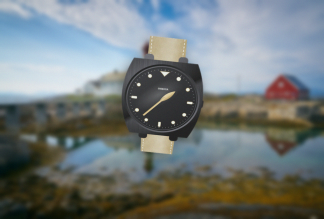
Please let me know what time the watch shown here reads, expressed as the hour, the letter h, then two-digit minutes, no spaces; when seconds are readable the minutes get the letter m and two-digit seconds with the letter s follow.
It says 1h37
